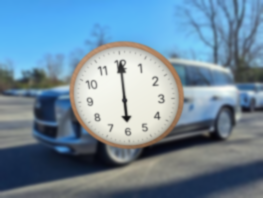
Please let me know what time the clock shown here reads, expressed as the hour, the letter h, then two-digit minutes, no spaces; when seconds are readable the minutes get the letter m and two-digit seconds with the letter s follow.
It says 6h00
